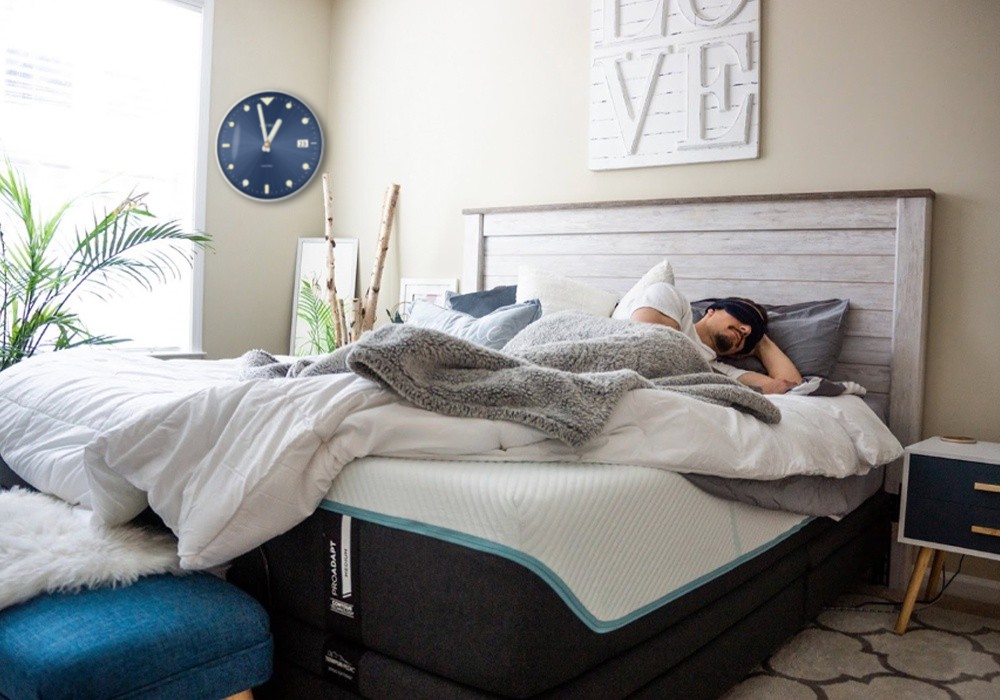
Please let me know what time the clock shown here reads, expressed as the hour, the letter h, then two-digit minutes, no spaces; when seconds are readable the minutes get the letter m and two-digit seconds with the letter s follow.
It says 12h58
